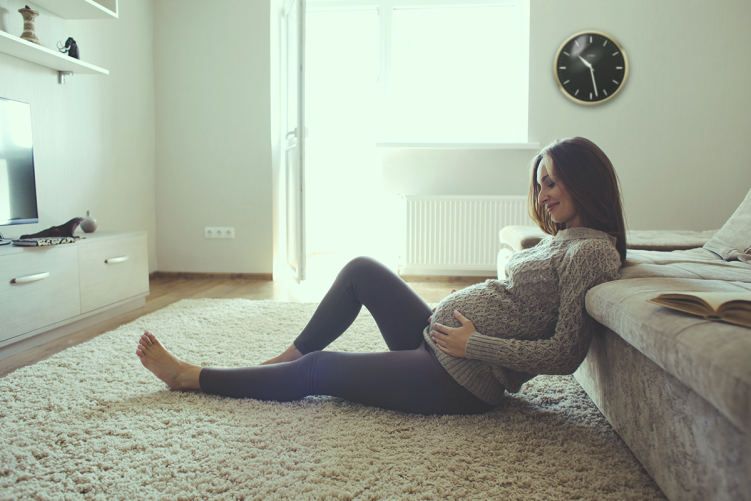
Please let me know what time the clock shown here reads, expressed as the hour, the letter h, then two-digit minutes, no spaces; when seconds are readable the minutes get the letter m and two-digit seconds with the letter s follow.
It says 10h28
